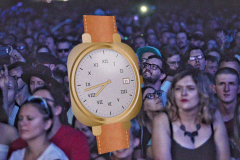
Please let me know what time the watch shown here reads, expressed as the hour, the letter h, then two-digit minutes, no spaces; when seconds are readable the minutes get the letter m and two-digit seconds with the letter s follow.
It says 7h43
